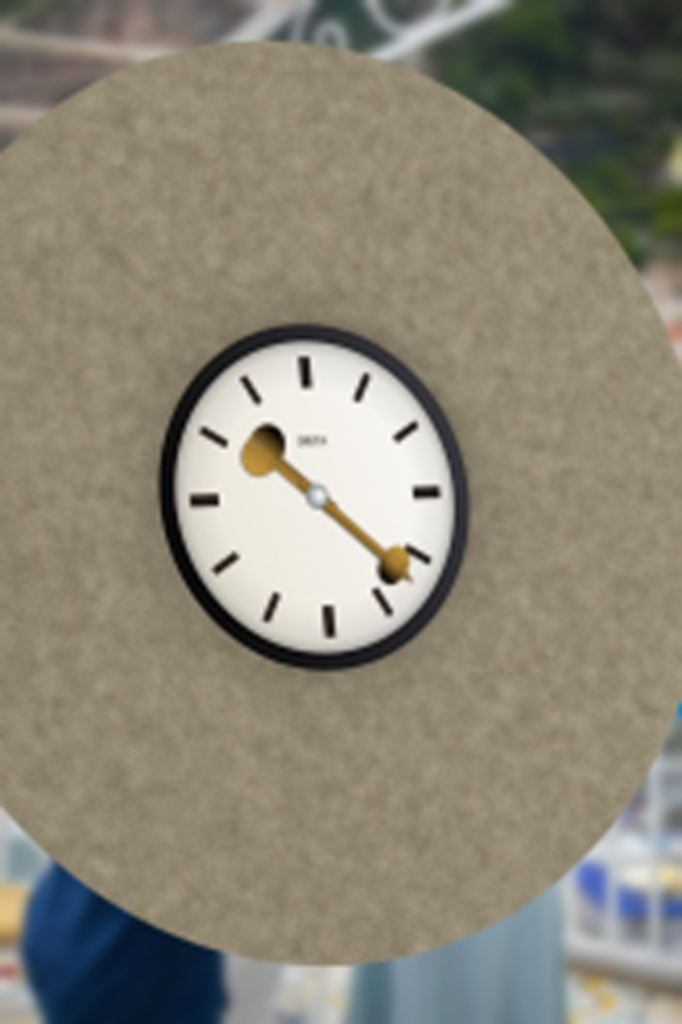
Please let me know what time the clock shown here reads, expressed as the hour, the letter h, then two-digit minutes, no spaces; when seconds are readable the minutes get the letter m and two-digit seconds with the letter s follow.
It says 10h22
